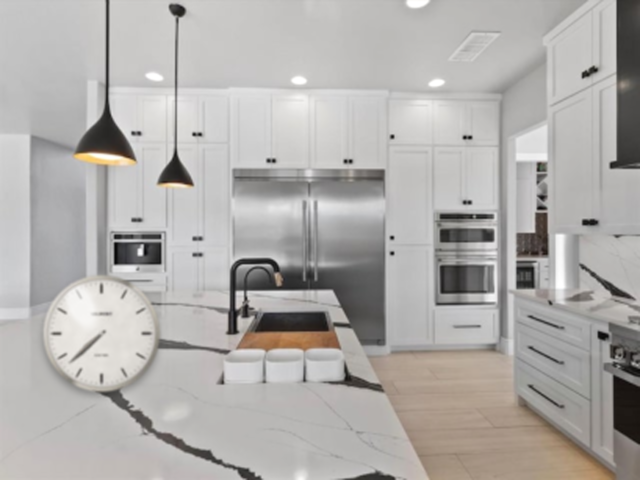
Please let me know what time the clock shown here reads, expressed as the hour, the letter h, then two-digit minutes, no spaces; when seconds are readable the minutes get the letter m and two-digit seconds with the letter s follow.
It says 7h38
